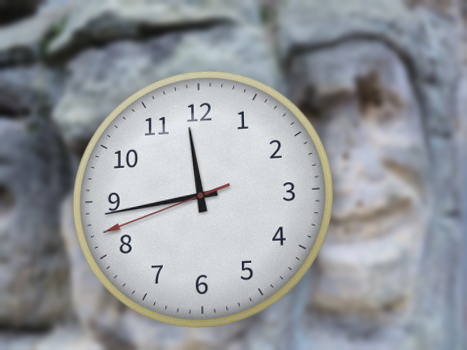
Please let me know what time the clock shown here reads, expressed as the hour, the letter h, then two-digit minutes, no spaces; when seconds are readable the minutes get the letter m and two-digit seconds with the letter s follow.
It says 11h43m42s
